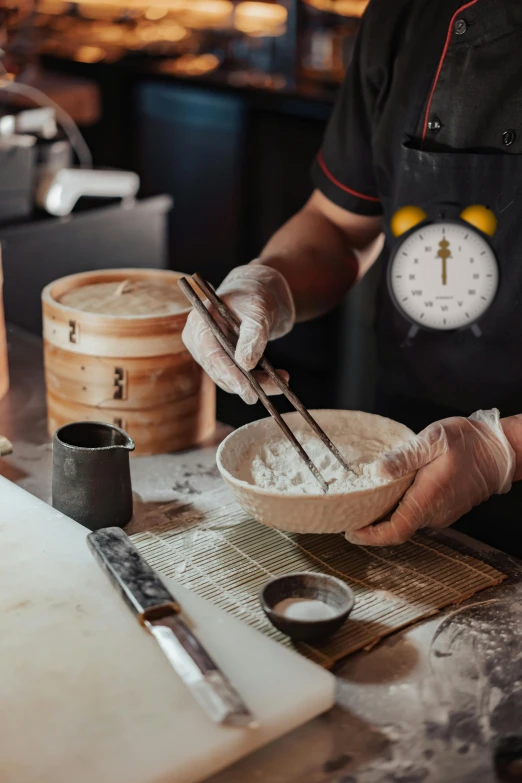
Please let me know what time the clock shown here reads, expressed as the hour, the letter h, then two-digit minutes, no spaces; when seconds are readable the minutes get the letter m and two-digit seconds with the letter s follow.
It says 12h00
